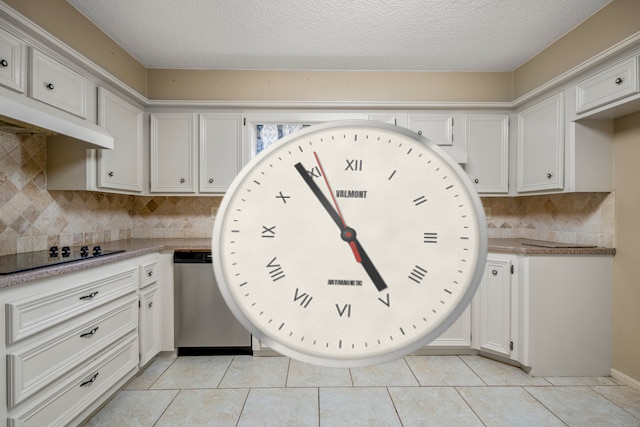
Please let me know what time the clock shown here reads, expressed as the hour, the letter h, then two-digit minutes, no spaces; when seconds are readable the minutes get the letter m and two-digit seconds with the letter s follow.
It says 4h53m56s
